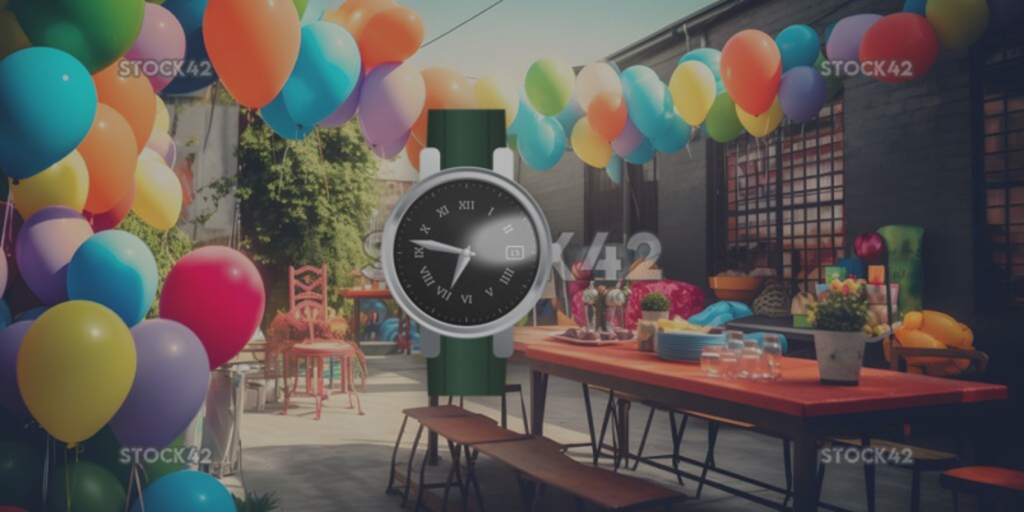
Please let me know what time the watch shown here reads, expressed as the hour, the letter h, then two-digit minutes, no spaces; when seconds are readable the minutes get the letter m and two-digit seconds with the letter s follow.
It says 6h47
